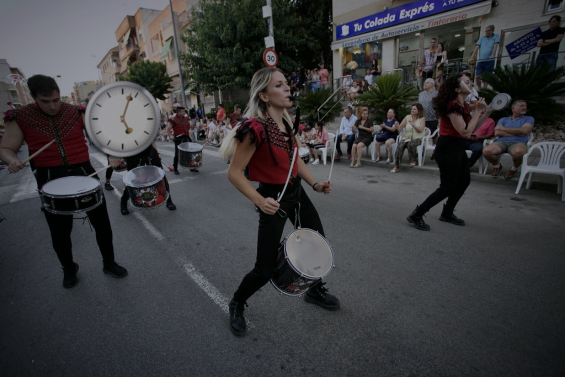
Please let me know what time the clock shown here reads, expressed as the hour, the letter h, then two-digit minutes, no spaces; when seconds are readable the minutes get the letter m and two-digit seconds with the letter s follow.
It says 5h03
